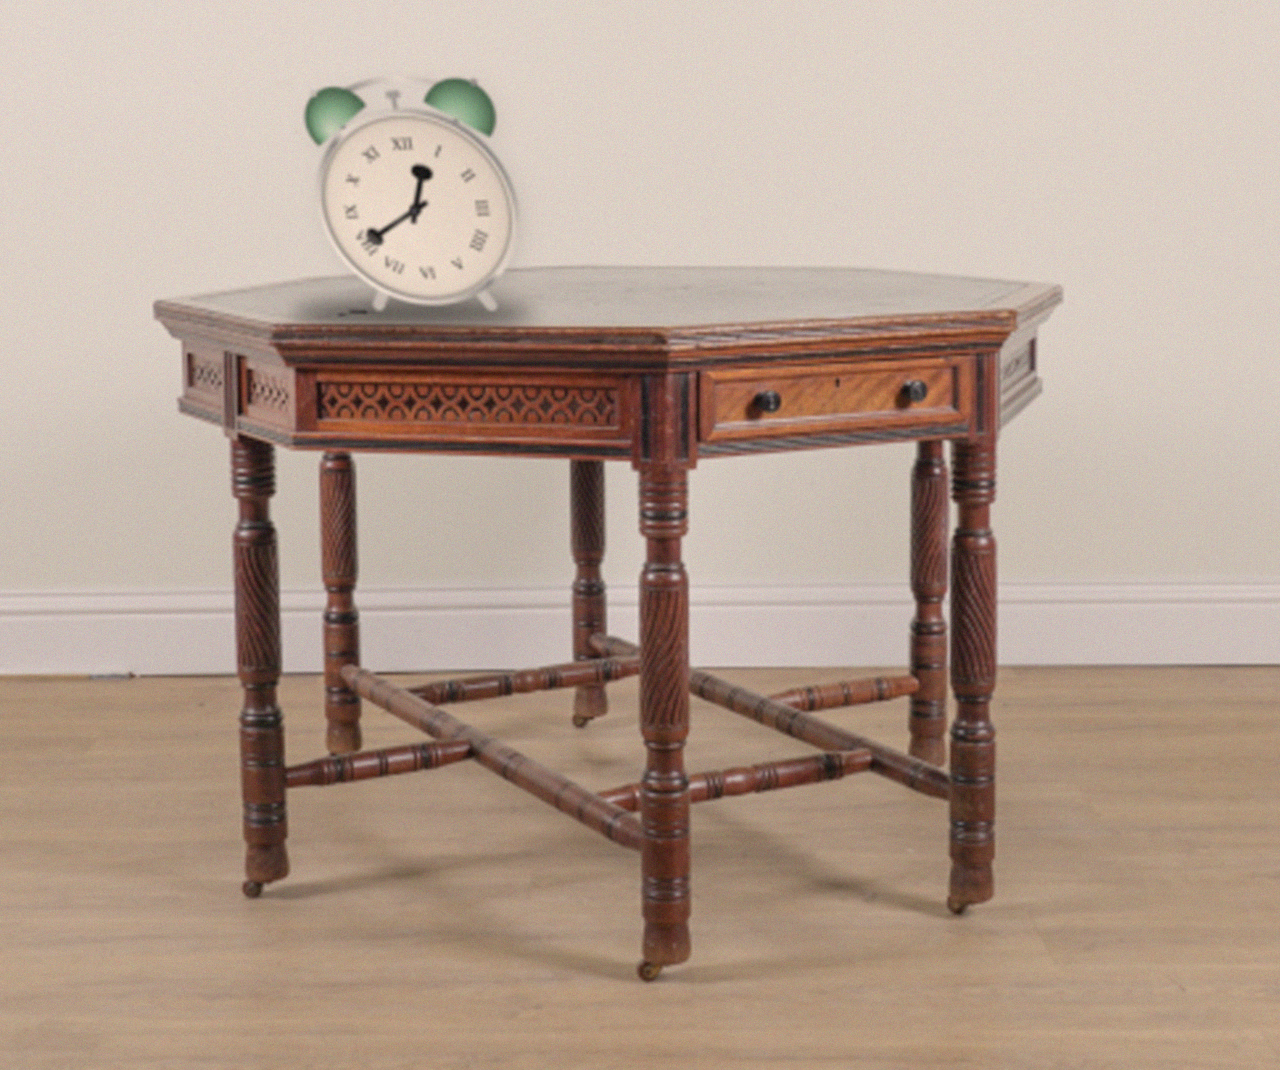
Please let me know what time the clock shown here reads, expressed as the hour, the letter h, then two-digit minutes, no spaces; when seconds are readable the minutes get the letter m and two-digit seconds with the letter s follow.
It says 12h40
